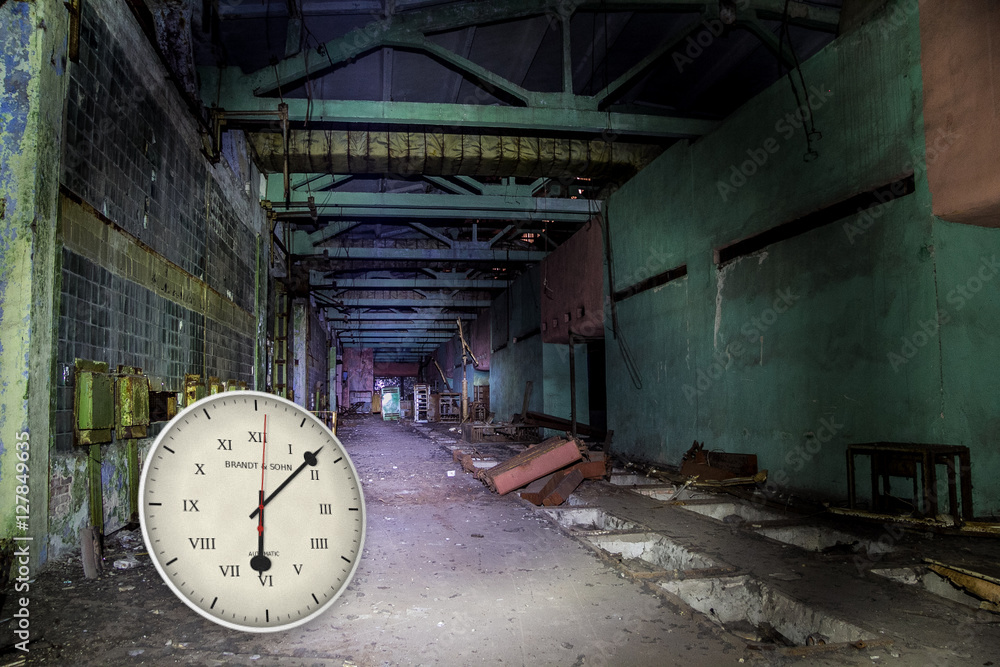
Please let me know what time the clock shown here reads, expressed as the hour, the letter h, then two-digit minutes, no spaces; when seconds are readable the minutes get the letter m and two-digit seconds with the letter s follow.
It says 6h08m01s
